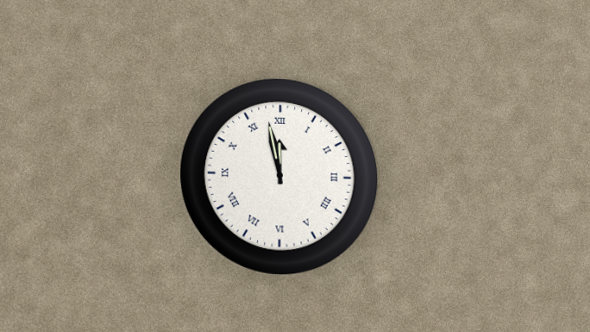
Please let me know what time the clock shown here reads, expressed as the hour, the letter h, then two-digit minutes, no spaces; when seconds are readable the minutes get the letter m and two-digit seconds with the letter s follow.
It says 11h58
